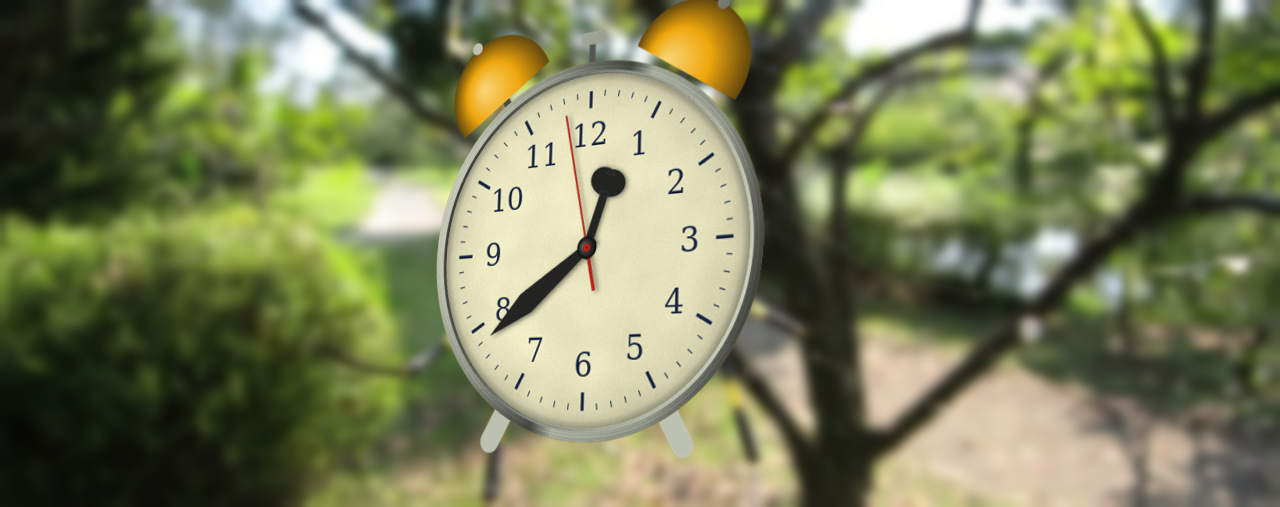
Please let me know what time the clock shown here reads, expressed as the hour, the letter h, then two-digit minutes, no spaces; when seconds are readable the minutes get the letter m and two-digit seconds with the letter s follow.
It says 12h38m58s
